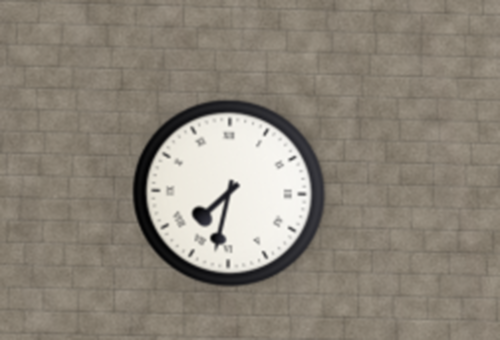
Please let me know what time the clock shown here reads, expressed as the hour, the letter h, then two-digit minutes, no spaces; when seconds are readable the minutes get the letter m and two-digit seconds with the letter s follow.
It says 7h32
